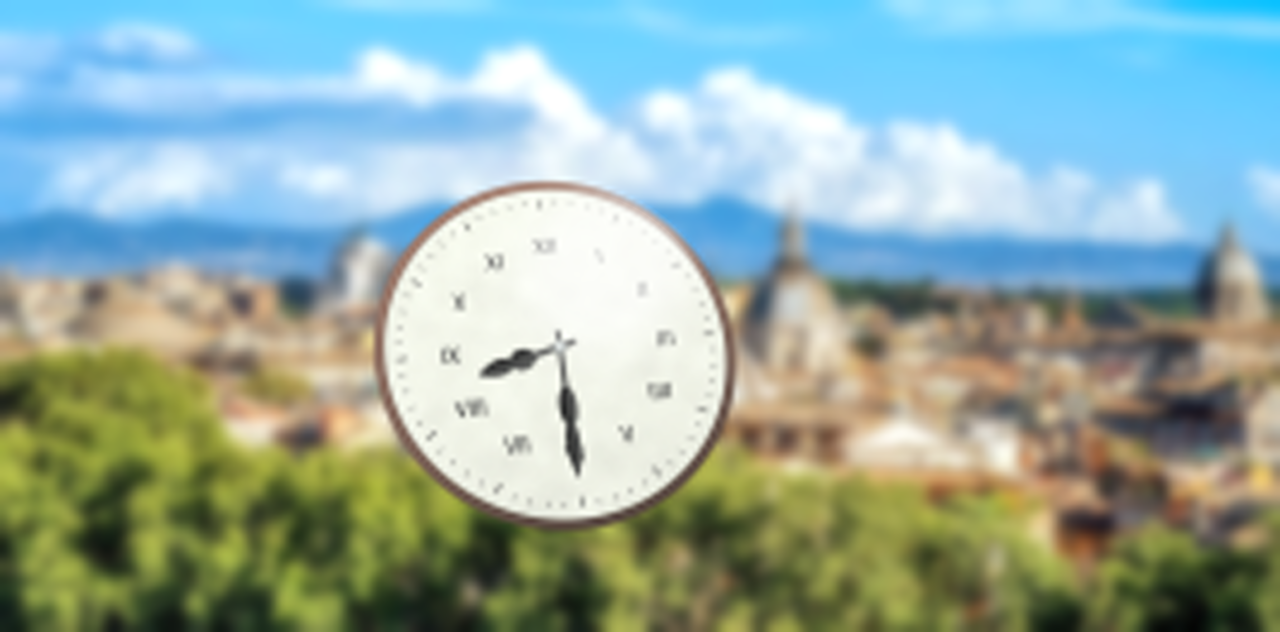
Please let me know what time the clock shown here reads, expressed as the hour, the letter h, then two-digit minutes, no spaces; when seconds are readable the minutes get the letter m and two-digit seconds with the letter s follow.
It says 8h30
